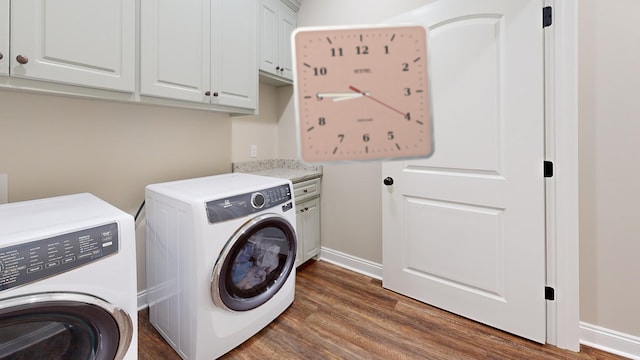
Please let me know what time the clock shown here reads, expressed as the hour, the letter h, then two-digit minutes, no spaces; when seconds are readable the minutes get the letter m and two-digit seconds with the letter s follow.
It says 8h45m20s
